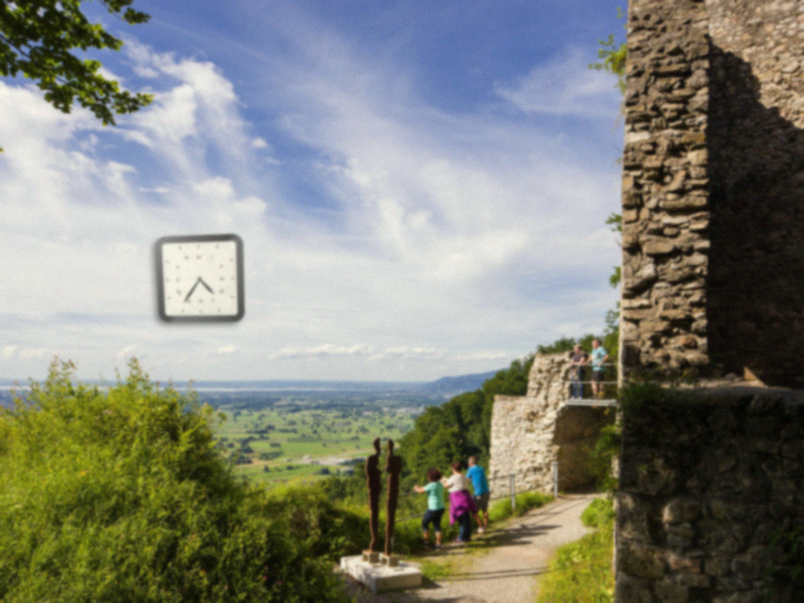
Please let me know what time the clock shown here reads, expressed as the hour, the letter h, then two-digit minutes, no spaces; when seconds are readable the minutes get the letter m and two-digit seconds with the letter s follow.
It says 4h36
